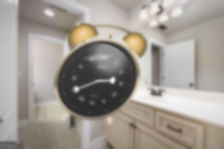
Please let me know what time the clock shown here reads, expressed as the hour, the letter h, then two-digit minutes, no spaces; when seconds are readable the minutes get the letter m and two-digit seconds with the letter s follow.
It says 2h40
